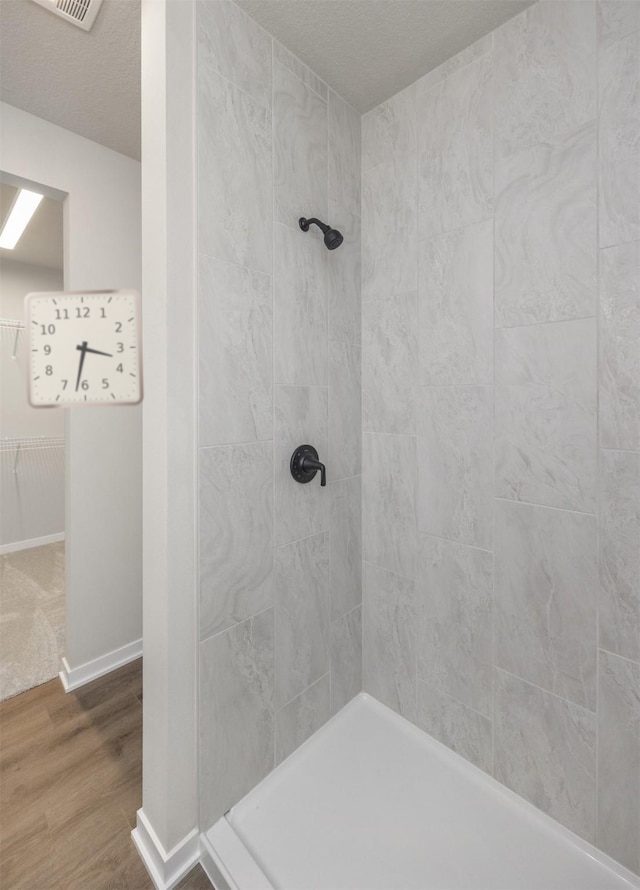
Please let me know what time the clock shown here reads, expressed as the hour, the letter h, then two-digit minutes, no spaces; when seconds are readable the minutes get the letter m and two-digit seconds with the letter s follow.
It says 3h32
